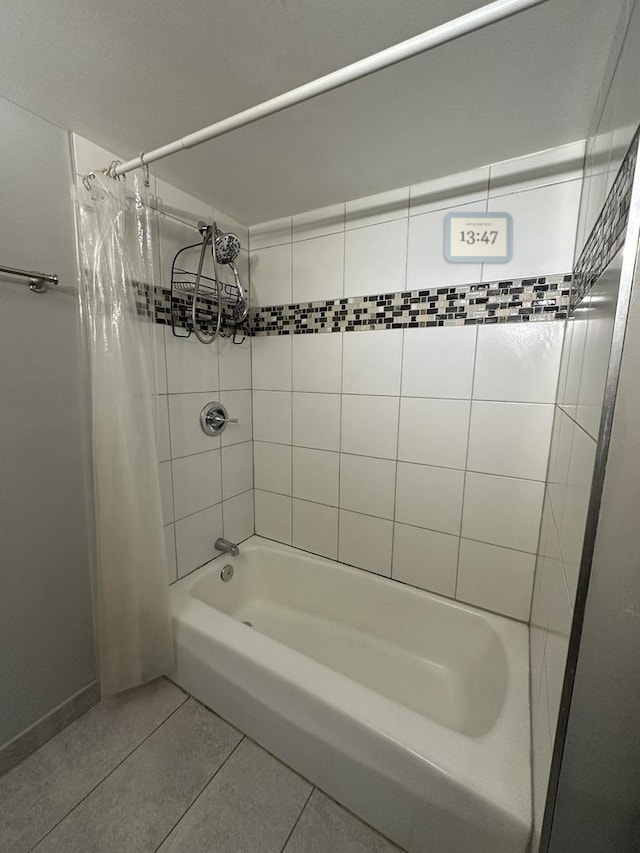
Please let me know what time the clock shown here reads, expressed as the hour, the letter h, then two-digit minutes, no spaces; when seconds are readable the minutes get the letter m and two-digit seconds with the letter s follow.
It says 13h47
